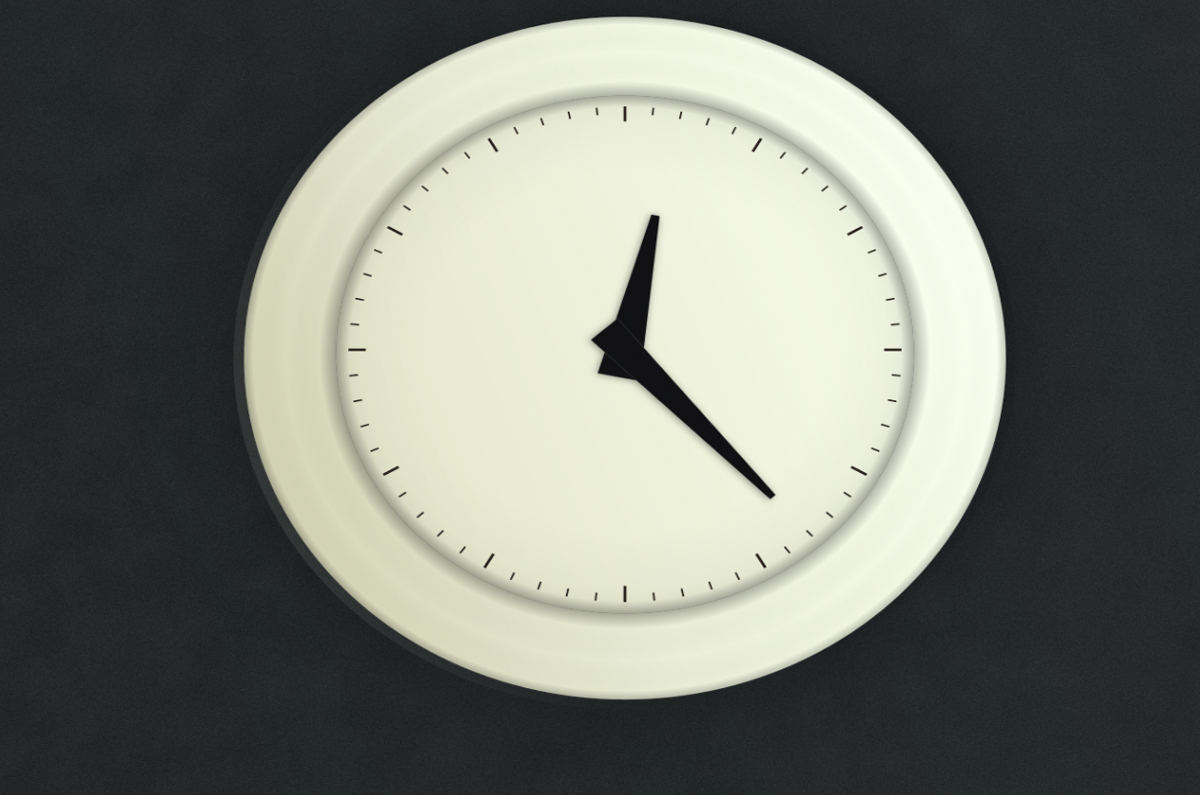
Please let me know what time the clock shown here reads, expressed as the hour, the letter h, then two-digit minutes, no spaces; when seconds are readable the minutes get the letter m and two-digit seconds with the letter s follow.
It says 12h23
